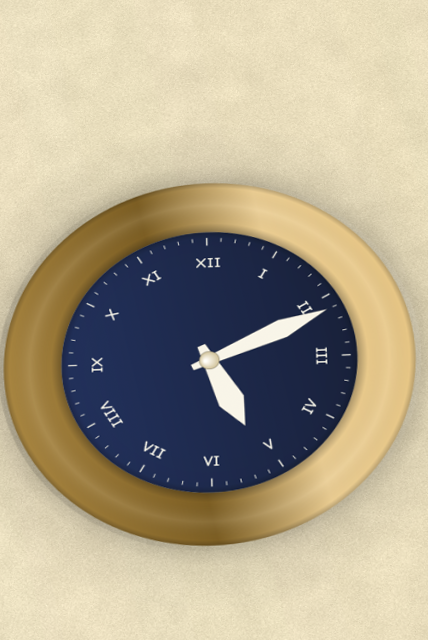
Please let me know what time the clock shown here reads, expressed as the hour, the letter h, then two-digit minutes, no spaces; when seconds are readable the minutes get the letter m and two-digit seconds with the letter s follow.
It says 5h11
